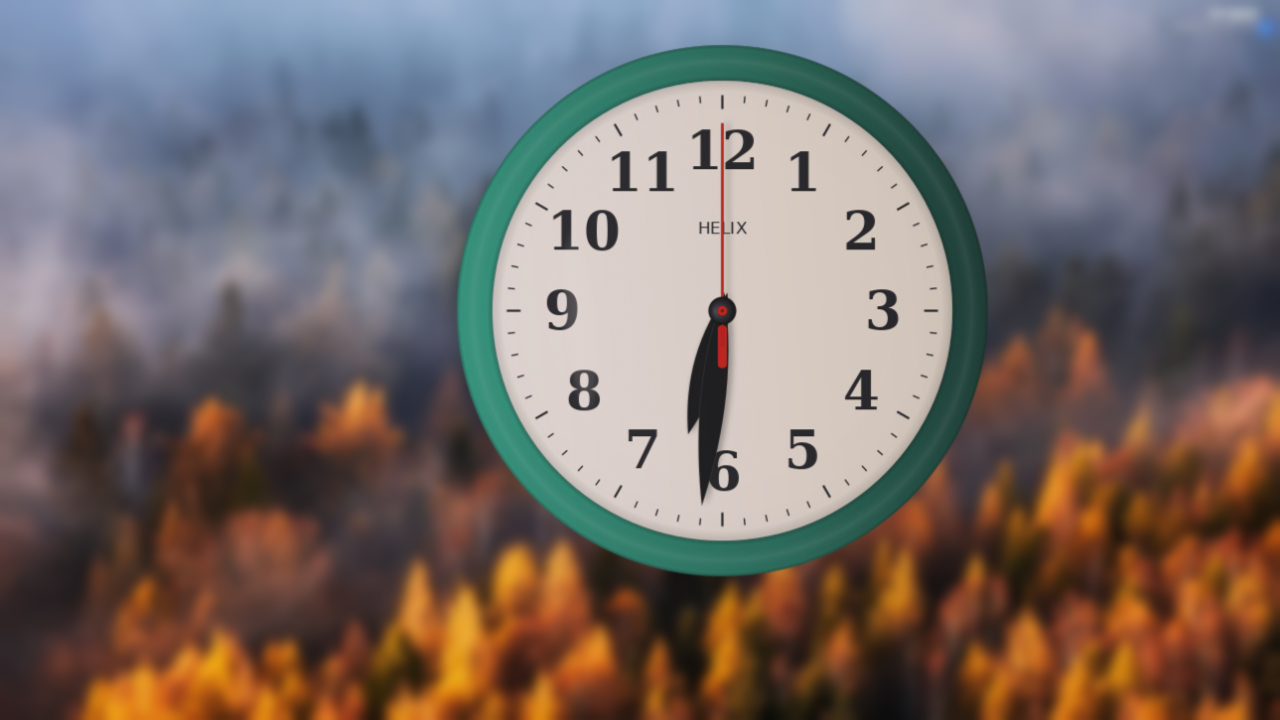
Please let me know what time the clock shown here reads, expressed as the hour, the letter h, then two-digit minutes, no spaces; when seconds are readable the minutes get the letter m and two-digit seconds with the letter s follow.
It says 6h31m00s
